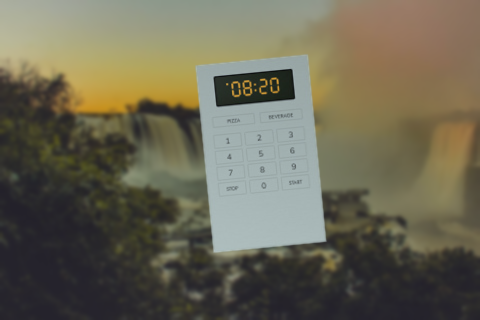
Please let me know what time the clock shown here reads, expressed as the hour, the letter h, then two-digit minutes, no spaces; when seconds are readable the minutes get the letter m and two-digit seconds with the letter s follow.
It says 8h20
